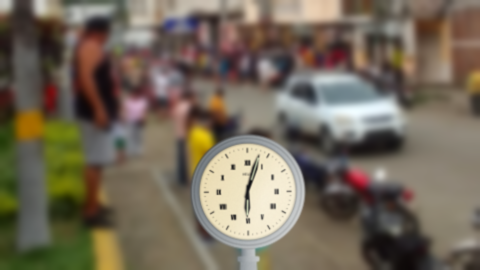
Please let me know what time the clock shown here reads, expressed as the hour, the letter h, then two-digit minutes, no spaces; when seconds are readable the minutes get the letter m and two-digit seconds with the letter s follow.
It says 6h03
